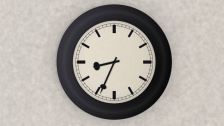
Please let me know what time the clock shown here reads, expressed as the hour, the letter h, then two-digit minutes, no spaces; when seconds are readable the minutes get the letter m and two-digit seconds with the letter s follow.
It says 8h34
